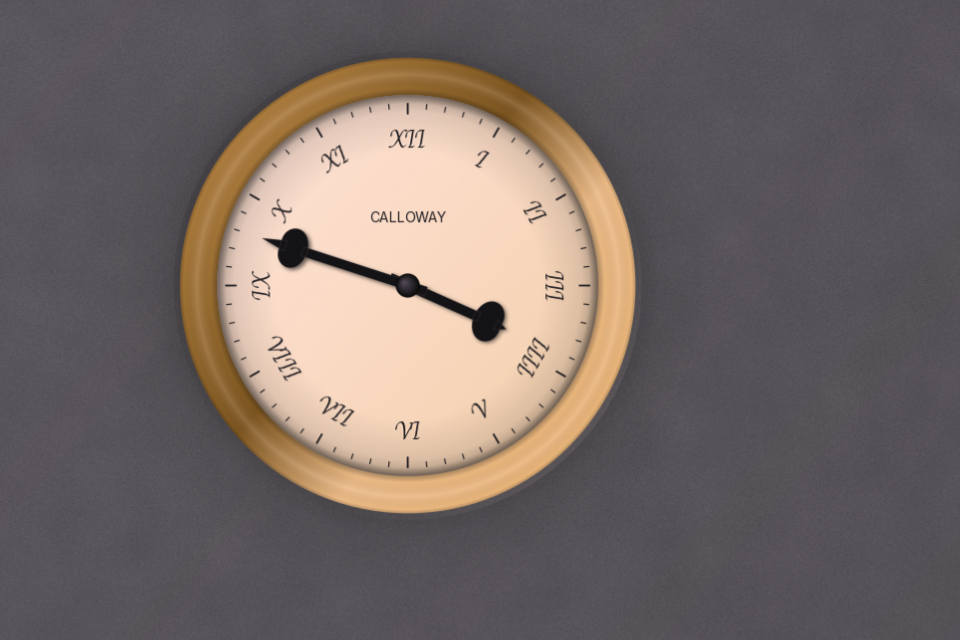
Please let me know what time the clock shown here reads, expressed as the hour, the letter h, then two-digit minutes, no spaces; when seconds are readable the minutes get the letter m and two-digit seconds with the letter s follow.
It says 3h48
